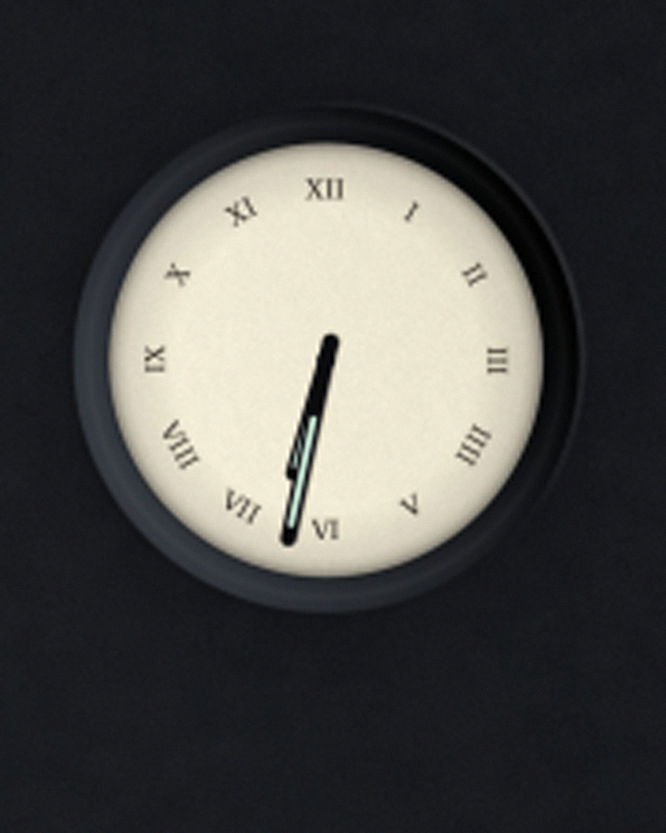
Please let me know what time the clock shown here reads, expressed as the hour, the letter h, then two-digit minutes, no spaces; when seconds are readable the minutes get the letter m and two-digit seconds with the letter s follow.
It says 6h32
